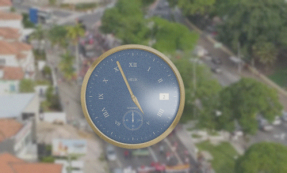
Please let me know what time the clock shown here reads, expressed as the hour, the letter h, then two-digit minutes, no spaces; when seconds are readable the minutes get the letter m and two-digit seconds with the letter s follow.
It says 4h56
